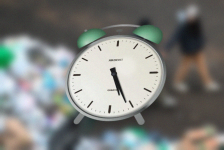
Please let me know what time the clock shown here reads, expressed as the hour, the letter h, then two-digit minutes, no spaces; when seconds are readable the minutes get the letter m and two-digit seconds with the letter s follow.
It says 5h26
